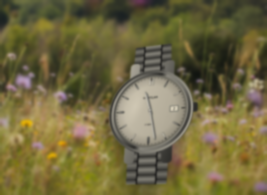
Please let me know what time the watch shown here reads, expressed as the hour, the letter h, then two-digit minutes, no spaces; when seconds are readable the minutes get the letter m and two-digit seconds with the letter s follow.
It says 11h28
